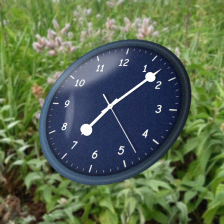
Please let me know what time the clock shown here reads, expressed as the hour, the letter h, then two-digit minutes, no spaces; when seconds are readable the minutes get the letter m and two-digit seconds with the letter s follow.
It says 7h07m23s
